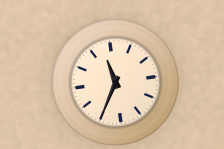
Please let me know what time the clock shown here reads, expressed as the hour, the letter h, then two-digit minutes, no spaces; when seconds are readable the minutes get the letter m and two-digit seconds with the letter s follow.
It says 11h35
